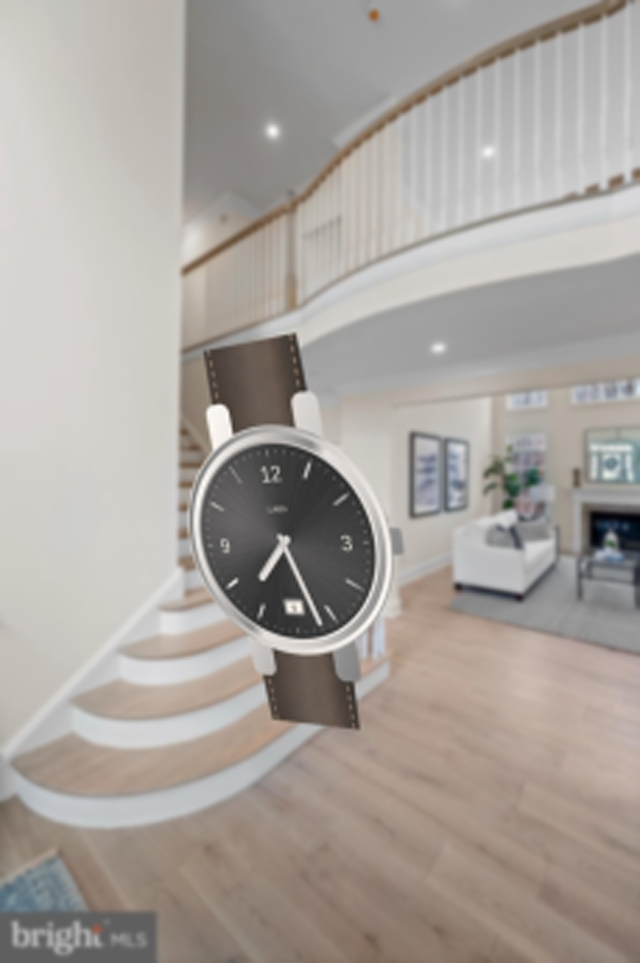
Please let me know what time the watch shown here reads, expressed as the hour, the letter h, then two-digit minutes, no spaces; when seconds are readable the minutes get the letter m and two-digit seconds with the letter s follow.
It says 7h27
